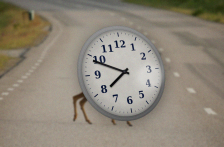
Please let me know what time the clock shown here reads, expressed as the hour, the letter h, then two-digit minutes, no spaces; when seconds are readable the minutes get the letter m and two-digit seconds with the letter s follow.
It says 7h49
